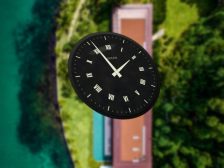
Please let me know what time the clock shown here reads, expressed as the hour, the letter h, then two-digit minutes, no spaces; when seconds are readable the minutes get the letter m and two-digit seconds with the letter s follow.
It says 1h56
